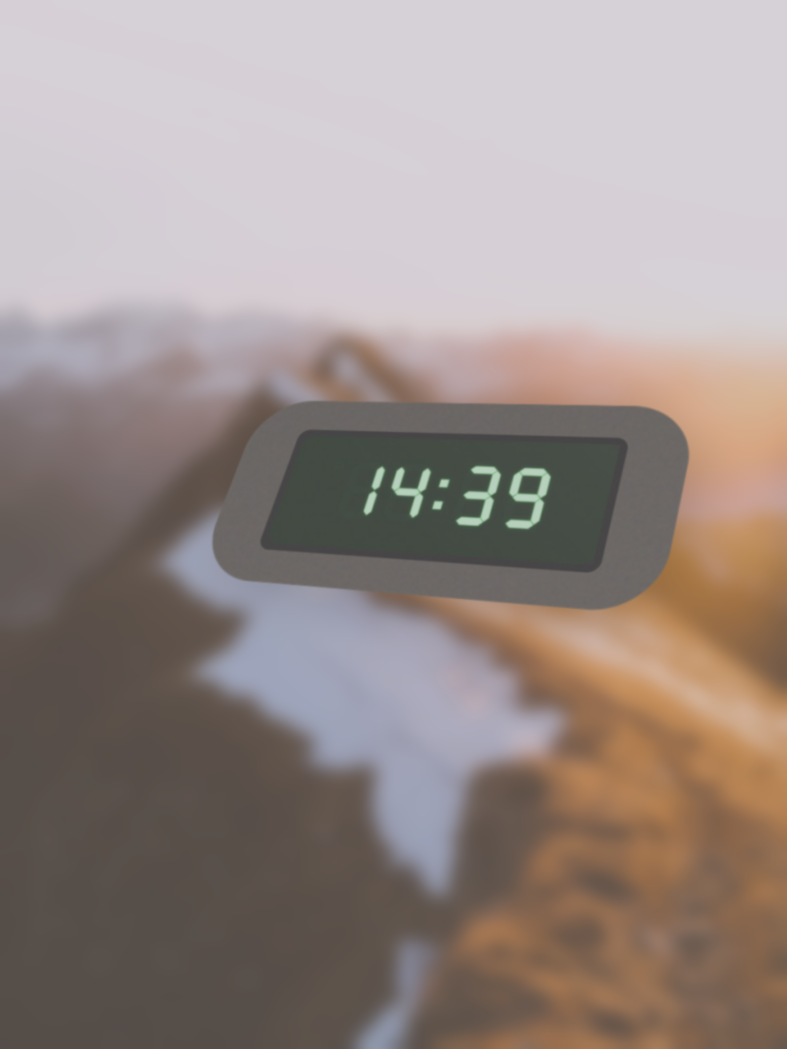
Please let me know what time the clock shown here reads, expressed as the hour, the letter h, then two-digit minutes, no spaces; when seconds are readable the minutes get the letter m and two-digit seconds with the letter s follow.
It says 14h39
